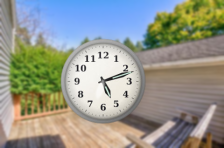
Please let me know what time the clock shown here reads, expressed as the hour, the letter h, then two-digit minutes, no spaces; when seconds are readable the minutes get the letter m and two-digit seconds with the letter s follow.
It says 5h12
